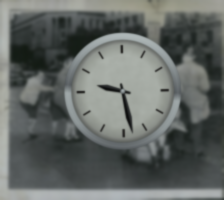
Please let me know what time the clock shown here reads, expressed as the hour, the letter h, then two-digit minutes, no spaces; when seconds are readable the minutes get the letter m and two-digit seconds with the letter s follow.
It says 9h28
